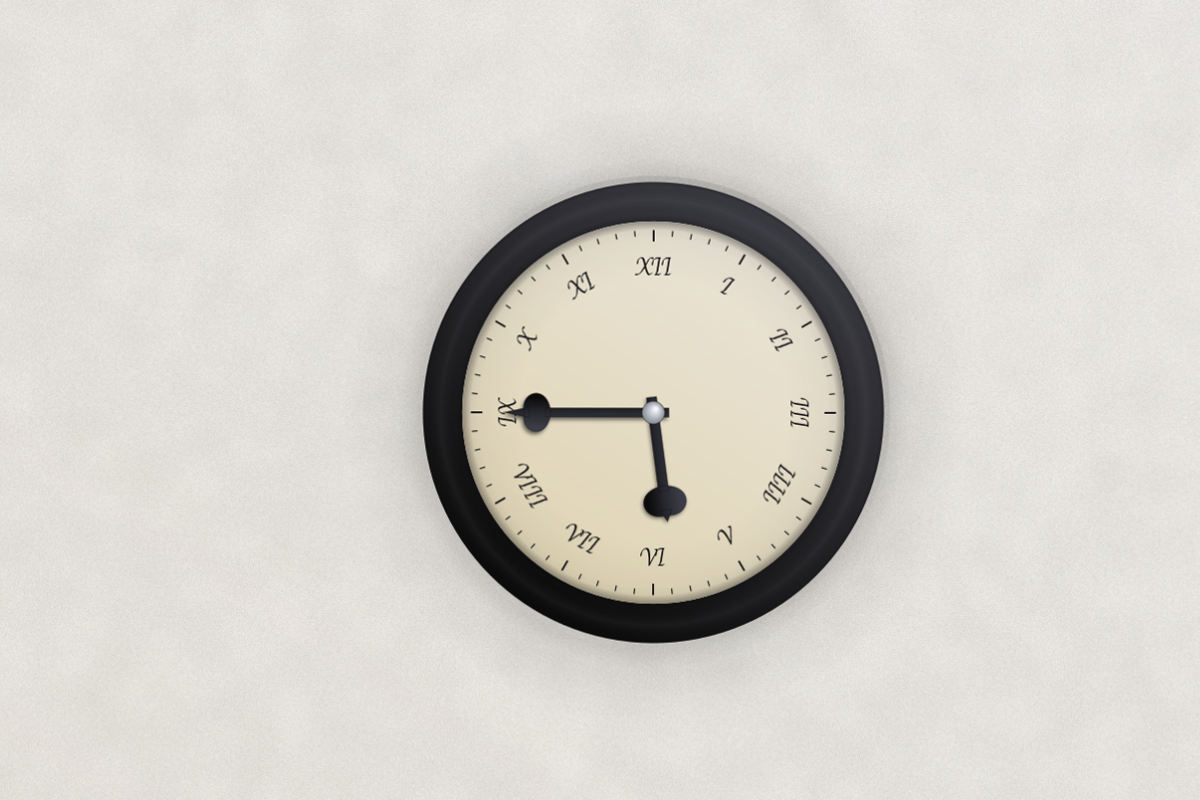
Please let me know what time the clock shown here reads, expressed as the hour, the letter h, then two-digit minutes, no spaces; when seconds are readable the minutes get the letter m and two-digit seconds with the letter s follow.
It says 5h45
